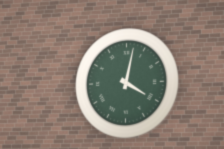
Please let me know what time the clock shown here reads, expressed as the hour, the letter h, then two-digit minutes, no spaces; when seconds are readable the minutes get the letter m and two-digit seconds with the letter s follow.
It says 4h02
